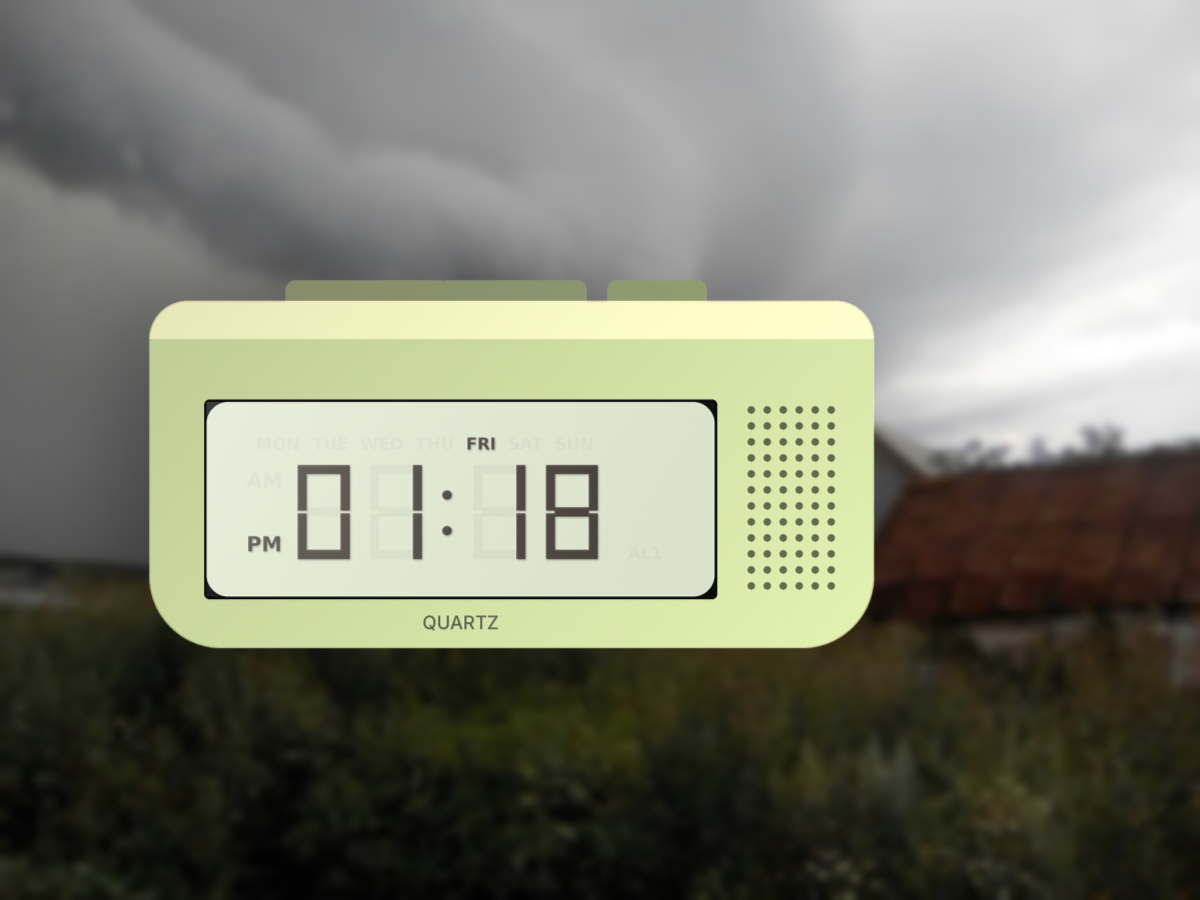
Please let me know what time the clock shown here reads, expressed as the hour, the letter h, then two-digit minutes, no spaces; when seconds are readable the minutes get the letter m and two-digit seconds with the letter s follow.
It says 1h18
